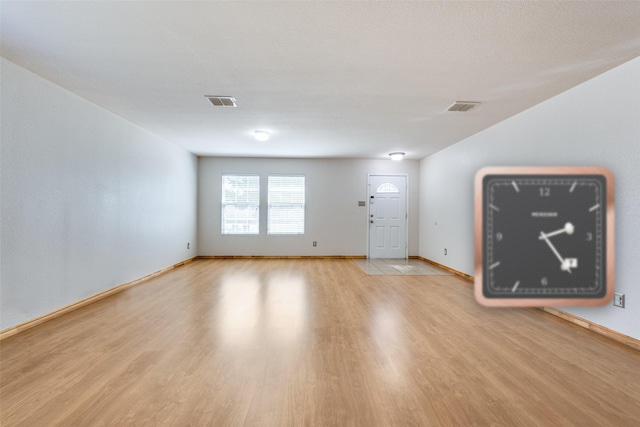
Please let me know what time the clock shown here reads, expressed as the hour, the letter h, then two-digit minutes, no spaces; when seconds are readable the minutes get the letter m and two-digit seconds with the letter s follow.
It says 2h24
